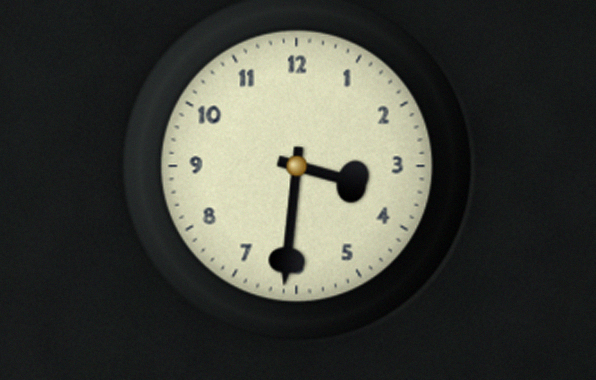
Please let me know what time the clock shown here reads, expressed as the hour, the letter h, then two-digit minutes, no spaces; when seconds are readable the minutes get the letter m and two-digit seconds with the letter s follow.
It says 3h31
